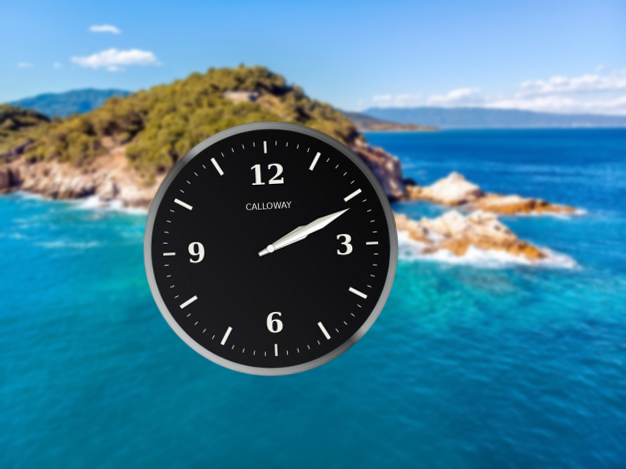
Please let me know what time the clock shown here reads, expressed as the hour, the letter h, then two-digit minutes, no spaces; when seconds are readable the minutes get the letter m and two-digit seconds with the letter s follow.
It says 2h11
